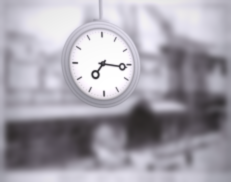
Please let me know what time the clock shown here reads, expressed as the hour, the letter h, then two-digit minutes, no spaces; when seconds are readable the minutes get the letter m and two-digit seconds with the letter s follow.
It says 7h16
